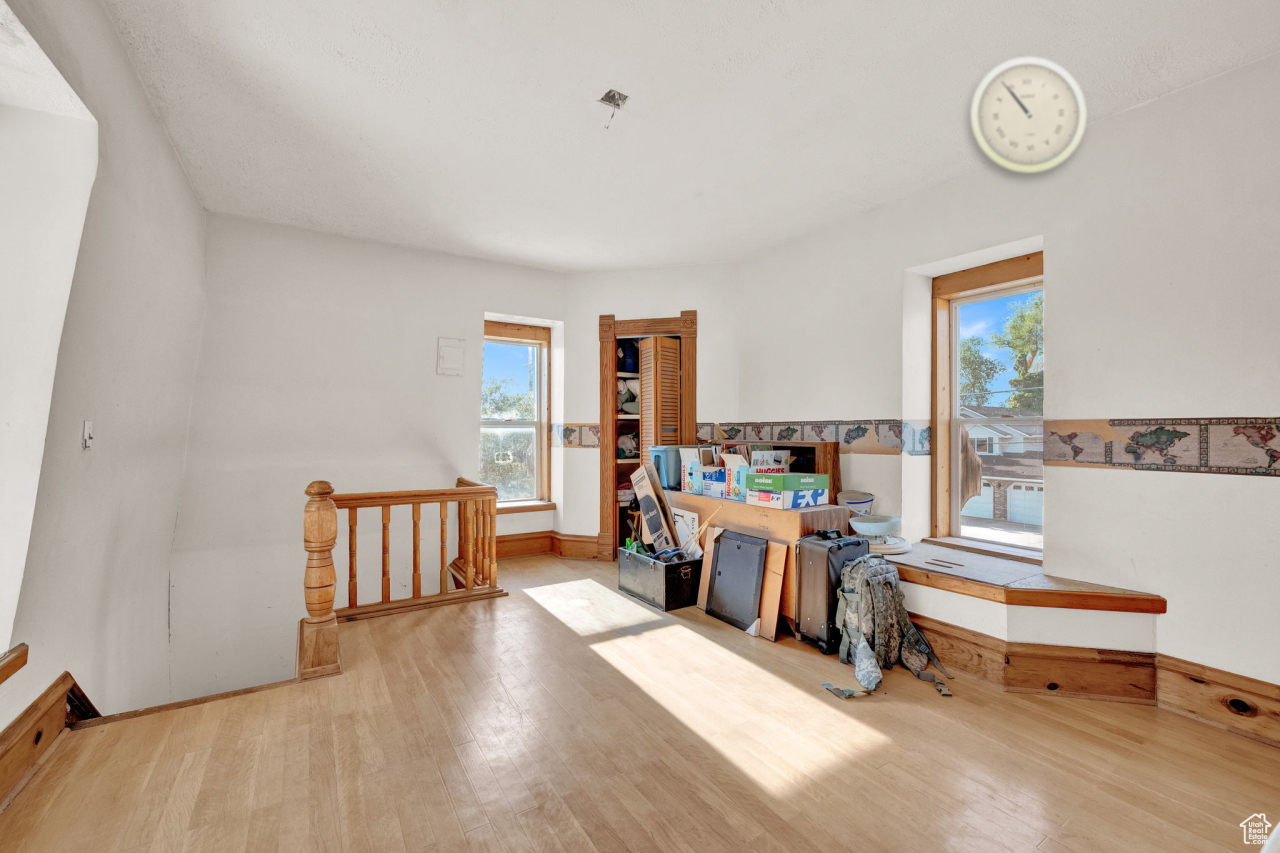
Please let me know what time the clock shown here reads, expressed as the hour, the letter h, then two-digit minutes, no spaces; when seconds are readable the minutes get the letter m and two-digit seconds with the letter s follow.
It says 10h54
